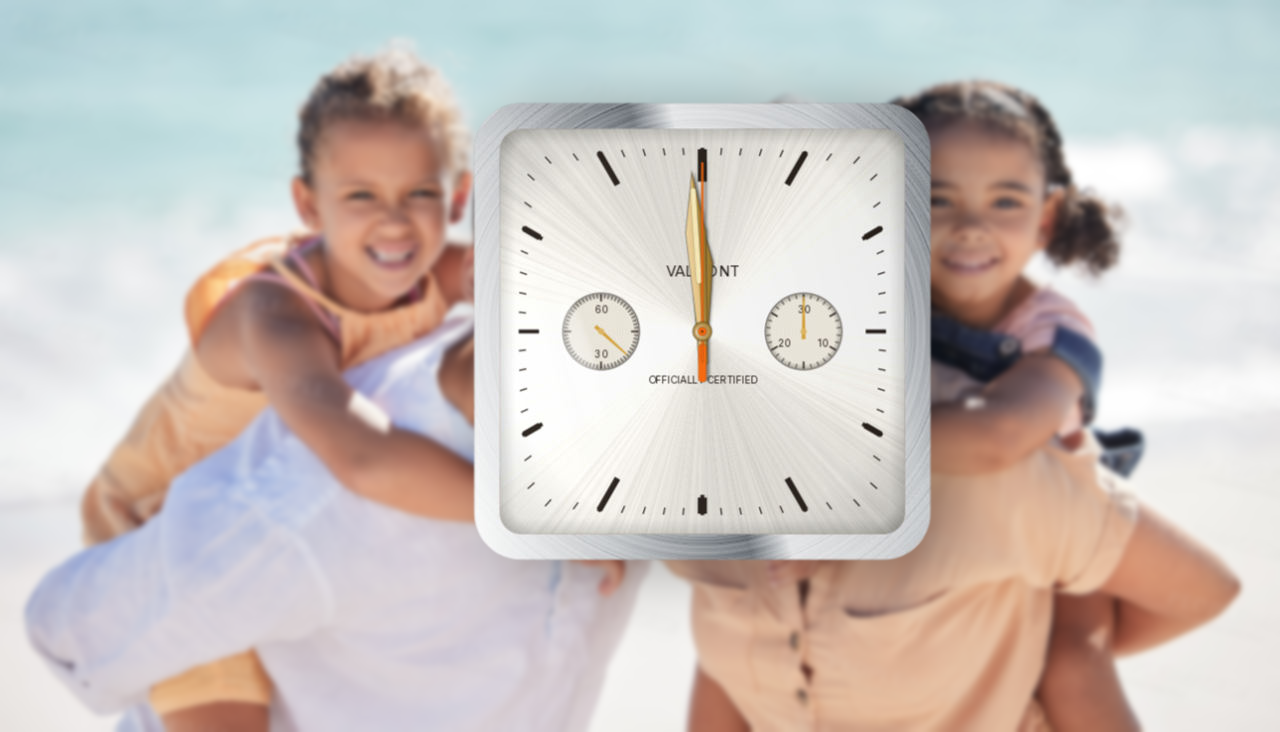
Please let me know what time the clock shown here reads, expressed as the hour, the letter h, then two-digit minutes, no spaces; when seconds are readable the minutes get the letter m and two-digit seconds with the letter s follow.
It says 11h59m22s
